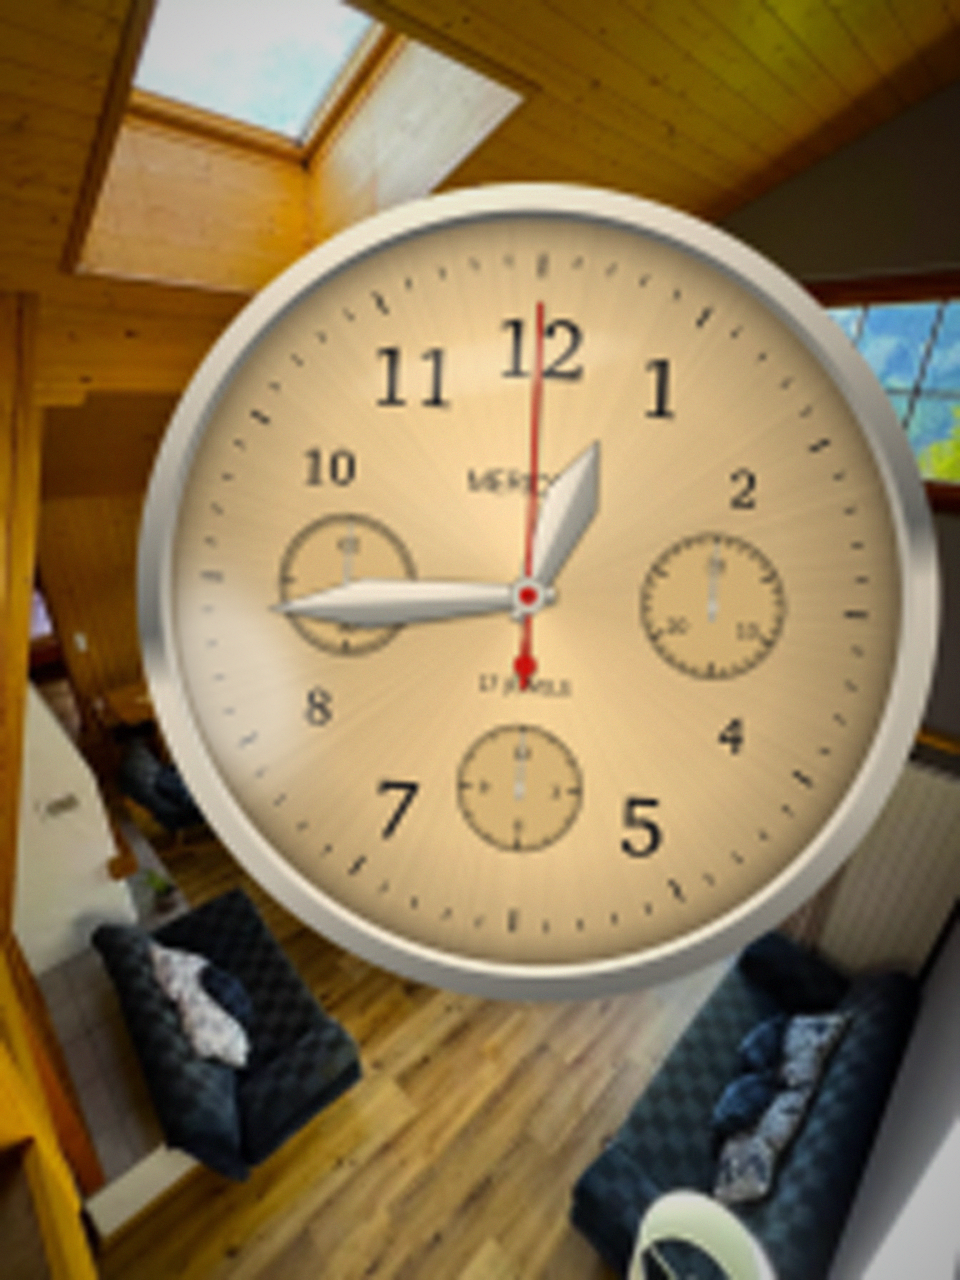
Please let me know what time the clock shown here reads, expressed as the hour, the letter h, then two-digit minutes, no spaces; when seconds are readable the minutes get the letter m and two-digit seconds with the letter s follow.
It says 12h44
